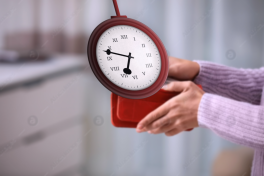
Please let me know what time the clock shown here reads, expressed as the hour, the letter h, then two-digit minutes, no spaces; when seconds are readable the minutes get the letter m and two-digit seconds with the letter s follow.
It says 6h48
